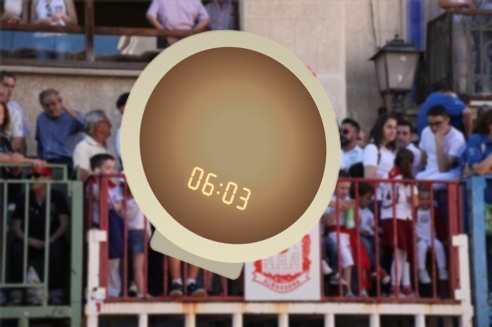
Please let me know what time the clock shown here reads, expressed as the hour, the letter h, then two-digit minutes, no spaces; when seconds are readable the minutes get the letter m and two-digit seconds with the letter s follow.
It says 6h03
